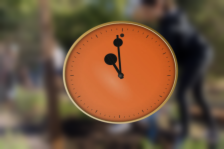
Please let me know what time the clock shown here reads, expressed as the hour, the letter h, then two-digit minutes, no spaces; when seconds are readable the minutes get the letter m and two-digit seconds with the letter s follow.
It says 10h59
